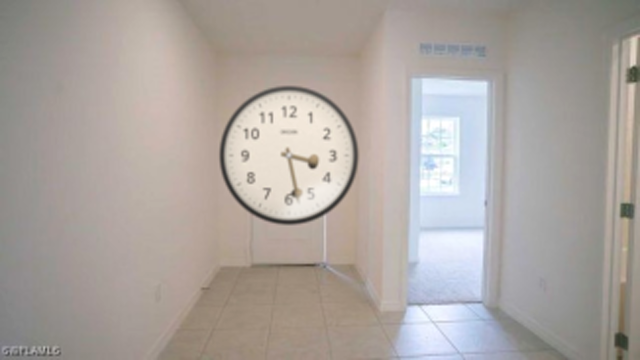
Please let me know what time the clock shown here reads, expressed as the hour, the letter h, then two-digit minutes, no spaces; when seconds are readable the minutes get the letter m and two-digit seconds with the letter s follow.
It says 3h28
